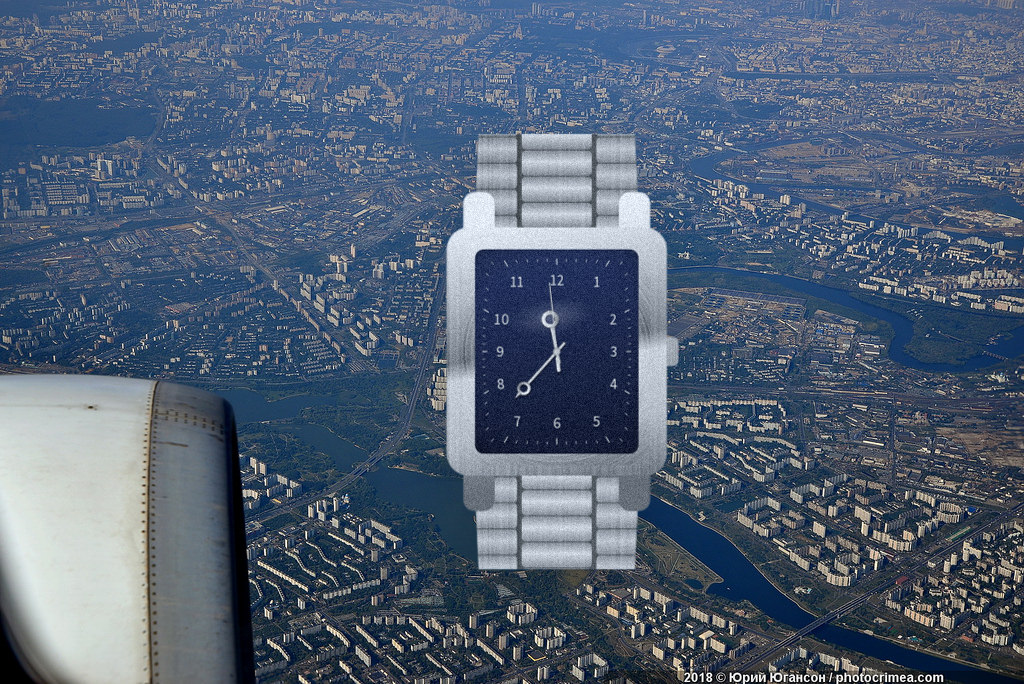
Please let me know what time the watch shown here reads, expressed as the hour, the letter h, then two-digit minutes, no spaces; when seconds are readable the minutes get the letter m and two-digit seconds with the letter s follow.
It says 11h36m59s
